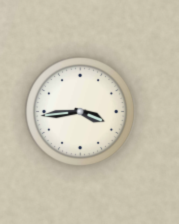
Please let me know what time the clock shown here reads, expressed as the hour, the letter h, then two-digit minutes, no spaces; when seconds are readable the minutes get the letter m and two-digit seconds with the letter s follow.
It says 3h44
